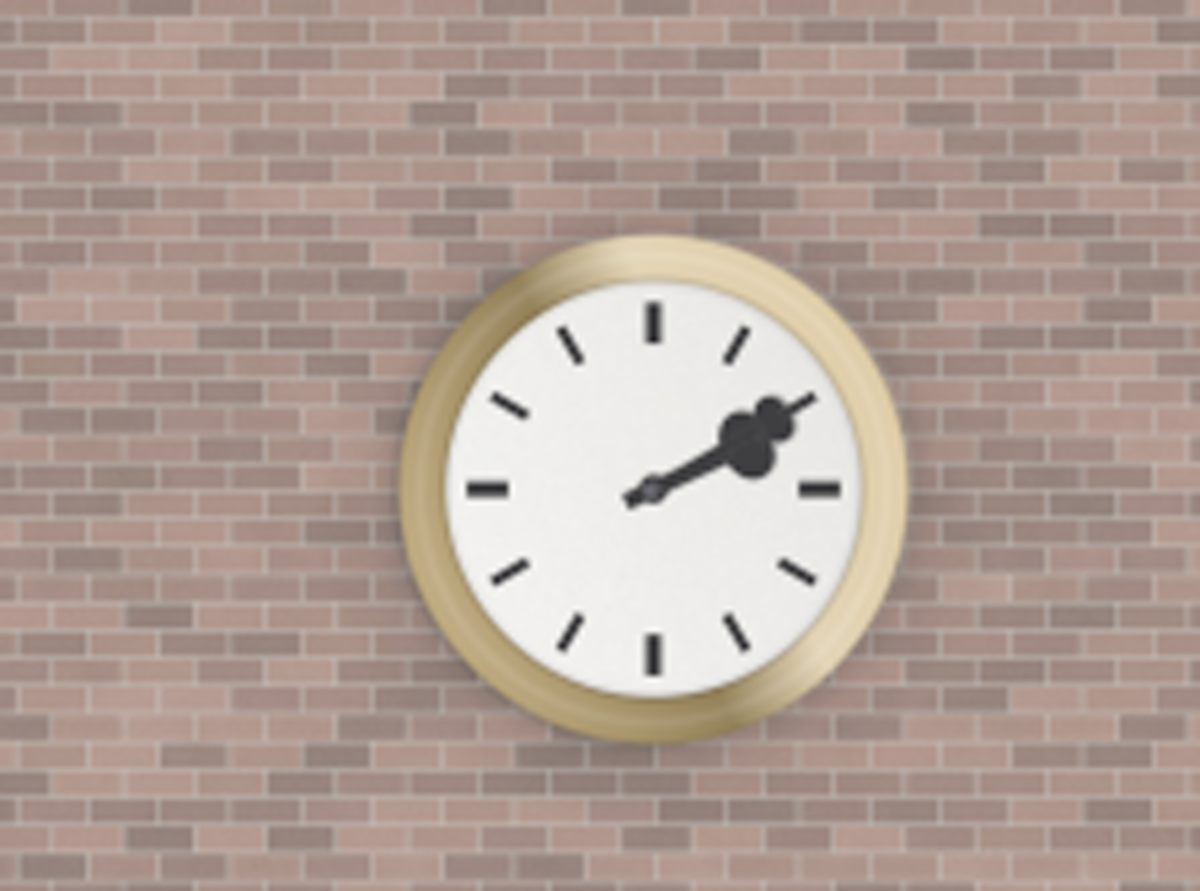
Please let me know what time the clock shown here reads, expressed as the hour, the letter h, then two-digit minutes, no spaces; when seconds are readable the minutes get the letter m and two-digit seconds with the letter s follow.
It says 2h10
